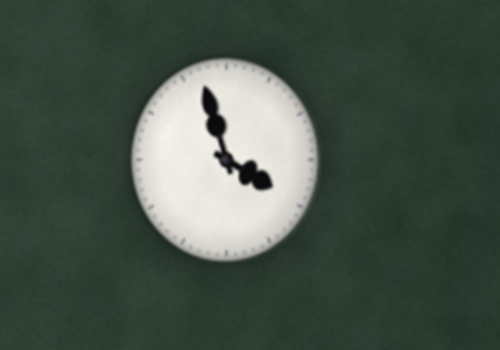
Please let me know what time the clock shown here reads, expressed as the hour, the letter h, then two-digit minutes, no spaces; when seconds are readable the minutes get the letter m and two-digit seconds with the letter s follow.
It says 3h57
